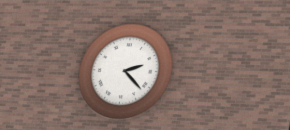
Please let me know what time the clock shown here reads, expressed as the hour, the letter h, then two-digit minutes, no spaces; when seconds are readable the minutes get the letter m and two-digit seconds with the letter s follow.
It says 2h22
